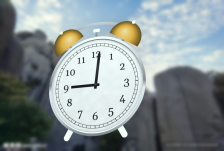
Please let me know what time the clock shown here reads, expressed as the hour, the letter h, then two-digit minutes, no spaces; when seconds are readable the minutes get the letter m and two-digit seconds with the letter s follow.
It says 9h01
